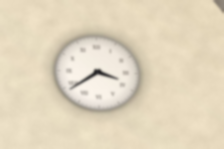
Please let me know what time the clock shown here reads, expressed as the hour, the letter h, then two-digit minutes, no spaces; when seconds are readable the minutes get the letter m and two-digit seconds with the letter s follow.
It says 3h39
